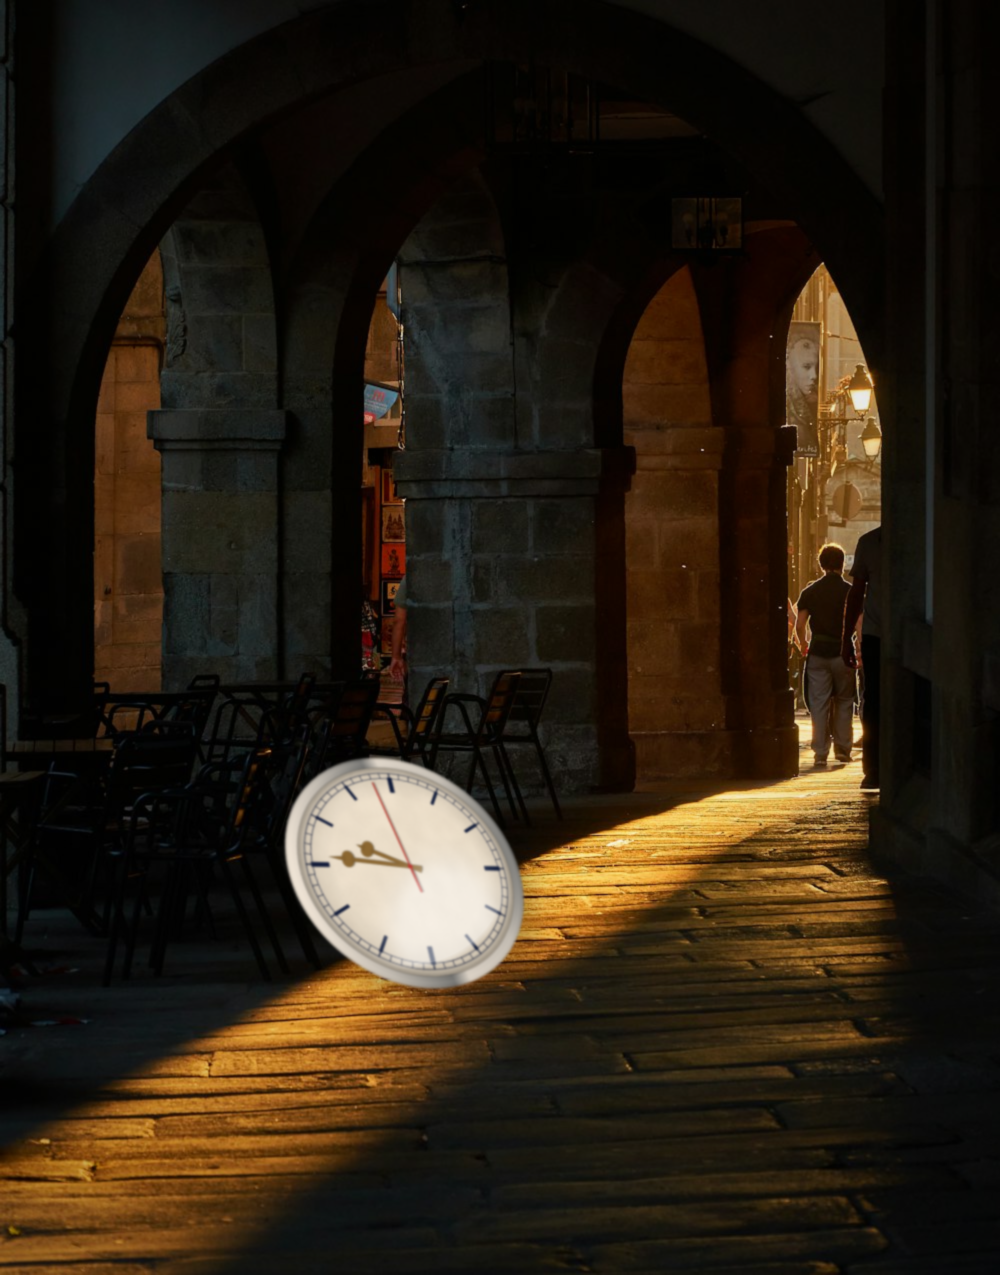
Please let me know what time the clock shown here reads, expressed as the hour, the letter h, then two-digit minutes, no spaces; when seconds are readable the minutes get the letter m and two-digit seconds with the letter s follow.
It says 9h45m58s
